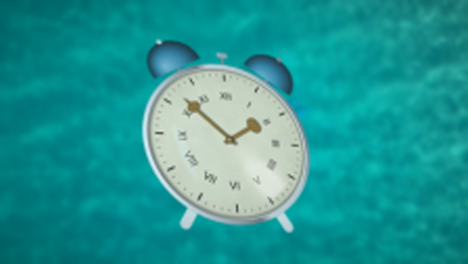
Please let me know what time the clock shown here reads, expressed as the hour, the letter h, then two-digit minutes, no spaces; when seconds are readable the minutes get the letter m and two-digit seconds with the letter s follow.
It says 1h52
